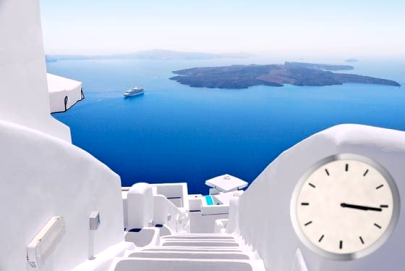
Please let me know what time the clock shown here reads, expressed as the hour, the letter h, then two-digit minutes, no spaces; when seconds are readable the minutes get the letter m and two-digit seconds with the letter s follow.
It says 3h16
